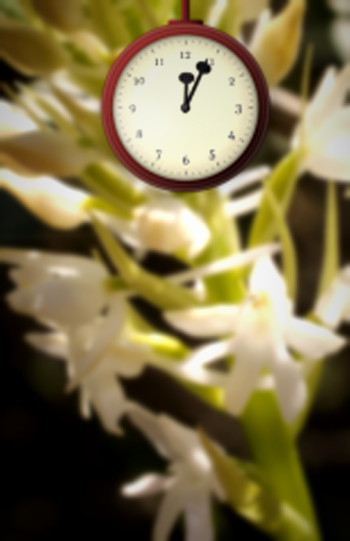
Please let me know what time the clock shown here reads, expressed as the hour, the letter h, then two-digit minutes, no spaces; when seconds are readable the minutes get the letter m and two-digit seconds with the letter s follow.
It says 12h04
